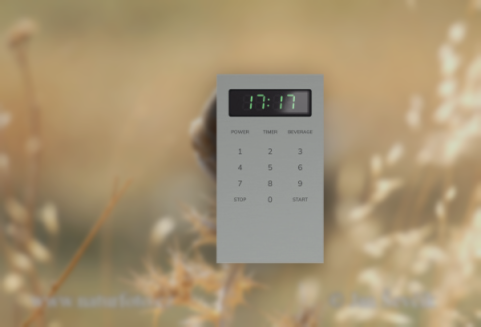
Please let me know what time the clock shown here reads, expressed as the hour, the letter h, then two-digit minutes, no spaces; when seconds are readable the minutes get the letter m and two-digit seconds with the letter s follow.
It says 17h17
